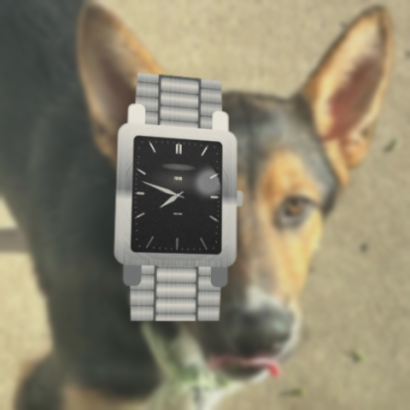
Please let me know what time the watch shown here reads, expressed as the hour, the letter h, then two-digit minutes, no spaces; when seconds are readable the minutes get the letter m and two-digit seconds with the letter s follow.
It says 7h48
